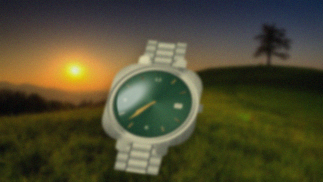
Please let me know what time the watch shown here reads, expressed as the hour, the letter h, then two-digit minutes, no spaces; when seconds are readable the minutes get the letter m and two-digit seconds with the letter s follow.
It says 7h37
